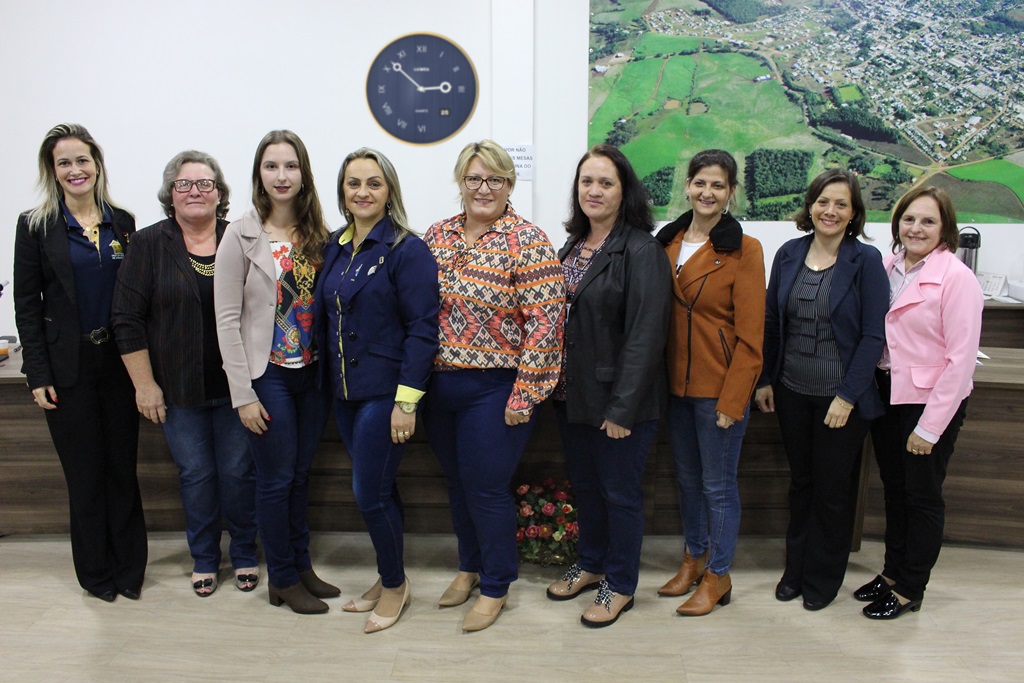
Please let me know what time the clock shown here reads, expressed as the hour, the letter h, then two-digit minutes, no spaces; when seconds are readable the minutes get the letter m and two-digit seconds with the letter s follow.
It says 2h52
